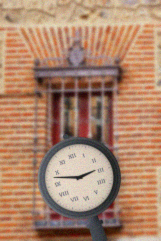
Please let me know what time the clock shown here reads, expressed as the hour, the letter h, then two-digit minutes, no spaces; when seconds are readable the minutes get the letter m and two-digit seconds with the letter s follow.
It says 2h48
